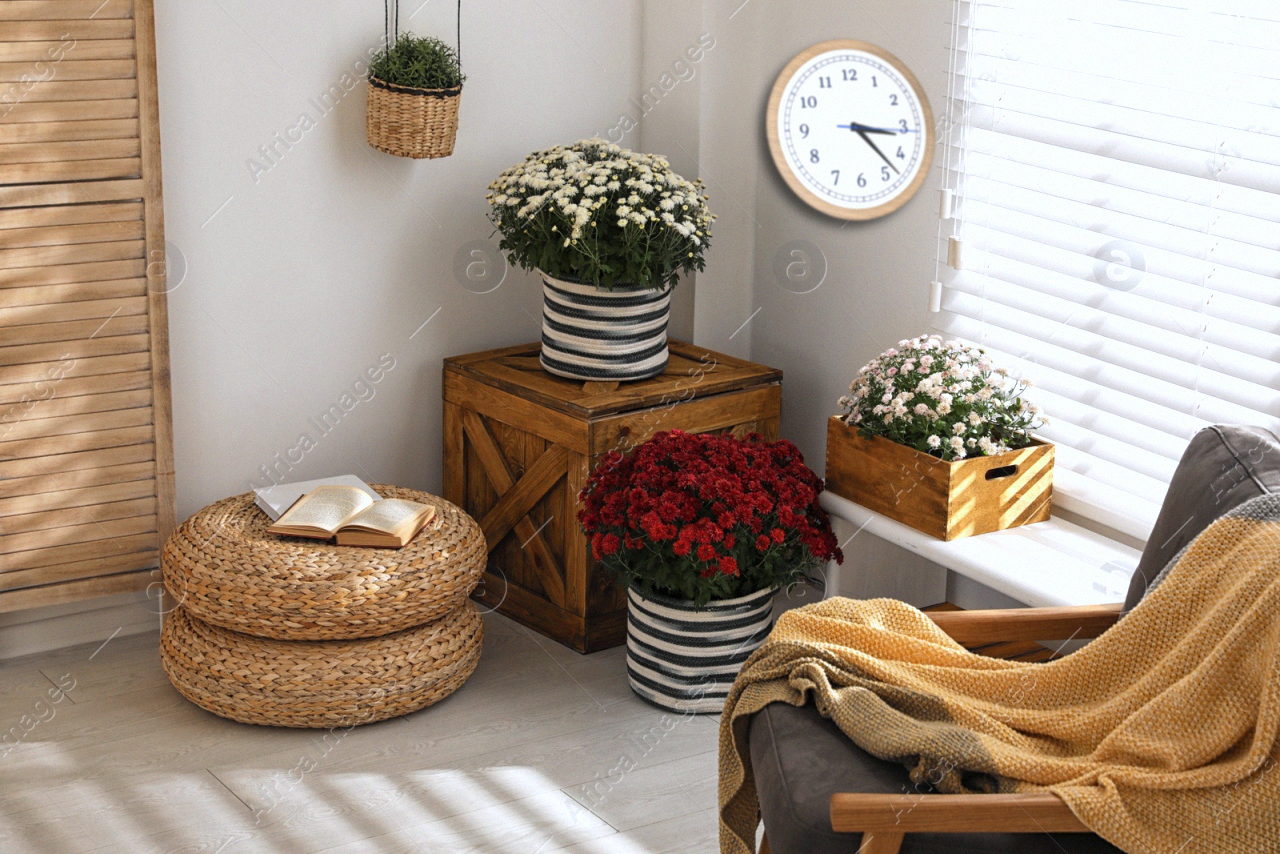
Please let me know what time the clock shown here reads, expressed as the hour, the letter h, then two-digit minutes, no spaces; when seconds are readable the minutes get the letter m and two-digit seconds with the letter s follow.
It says 3h23m16s
